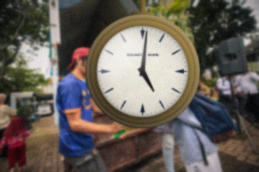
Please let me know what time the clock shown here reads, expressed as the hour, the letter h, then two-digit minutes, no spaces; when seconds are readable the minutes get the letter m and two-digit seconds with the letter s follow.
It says 5h01
